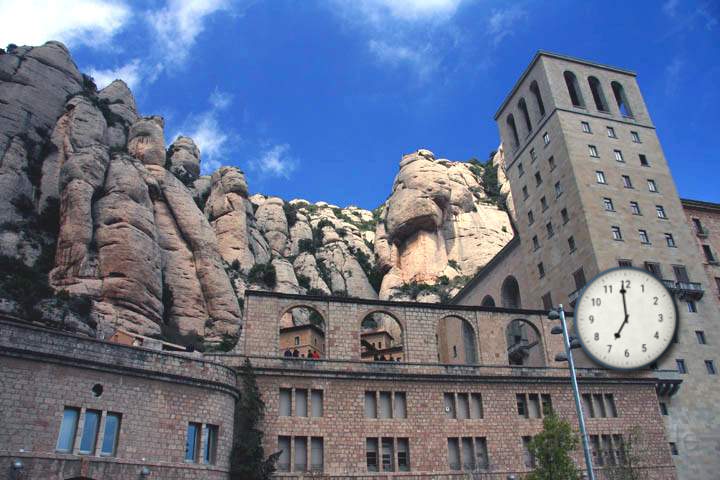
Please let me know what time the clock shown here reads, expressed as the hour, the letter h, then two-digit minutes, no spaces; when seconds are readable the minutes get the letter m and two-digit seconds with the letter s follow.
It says 6h59
